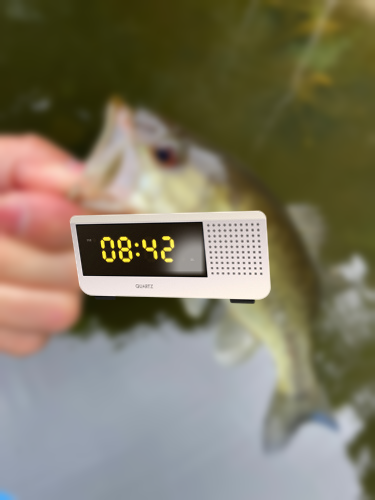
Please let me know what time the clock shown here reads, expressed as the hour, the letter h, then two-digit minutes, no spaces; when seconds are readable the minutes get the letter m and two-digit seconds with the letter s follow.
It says 8h42
